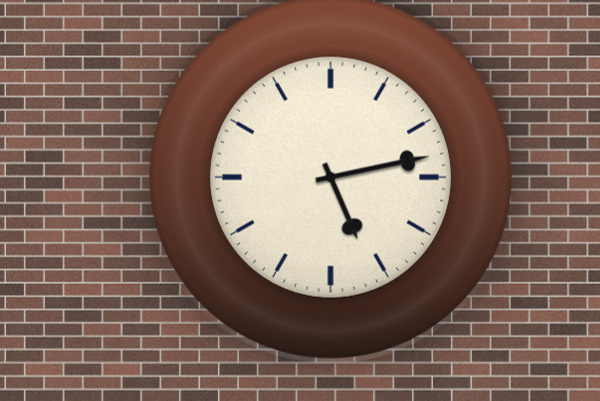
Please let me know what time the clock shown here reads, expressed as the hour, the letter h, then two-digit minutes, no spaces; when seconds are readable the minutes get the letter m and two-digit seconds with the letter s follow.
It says 5h13
